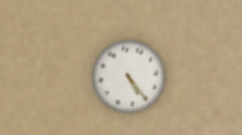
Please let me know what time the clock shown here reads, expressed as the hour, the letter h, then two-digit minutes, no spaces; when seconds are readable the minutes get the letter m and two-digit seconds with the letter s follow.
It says 4h20
